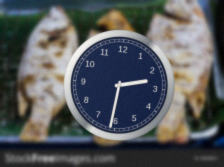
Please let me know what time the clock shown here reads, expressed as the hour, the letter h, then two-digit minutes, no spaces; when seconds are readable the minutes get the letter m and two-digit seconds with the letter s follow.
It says 2h31
